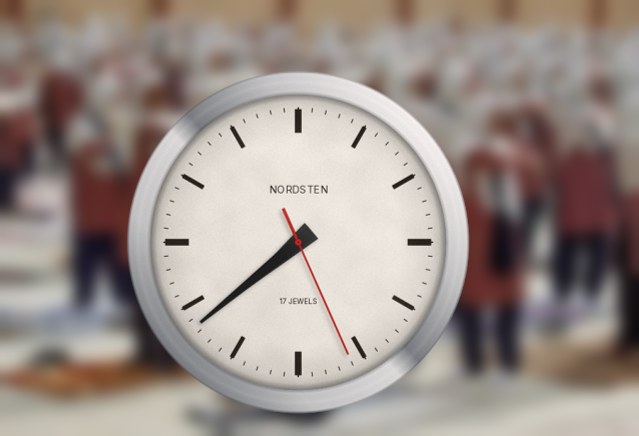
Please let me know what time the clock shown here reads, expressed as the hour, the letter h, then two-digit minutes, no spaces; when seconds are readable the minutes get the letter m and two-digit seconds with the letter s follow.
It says 7h38m26s
